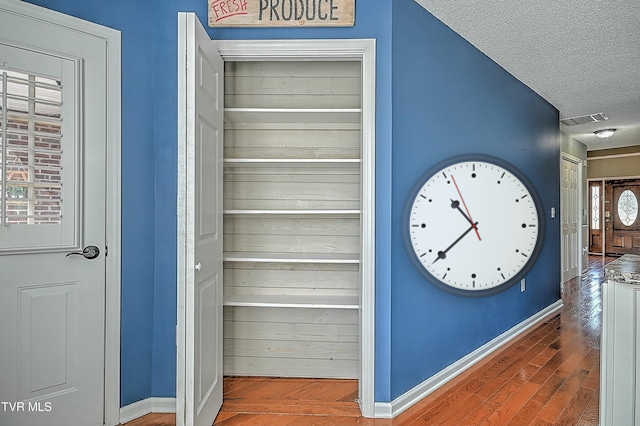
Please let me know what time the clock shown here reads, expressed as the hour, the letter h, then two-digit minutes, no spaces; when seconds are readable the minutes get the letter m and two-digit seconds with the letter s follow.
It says 10h37m56s
